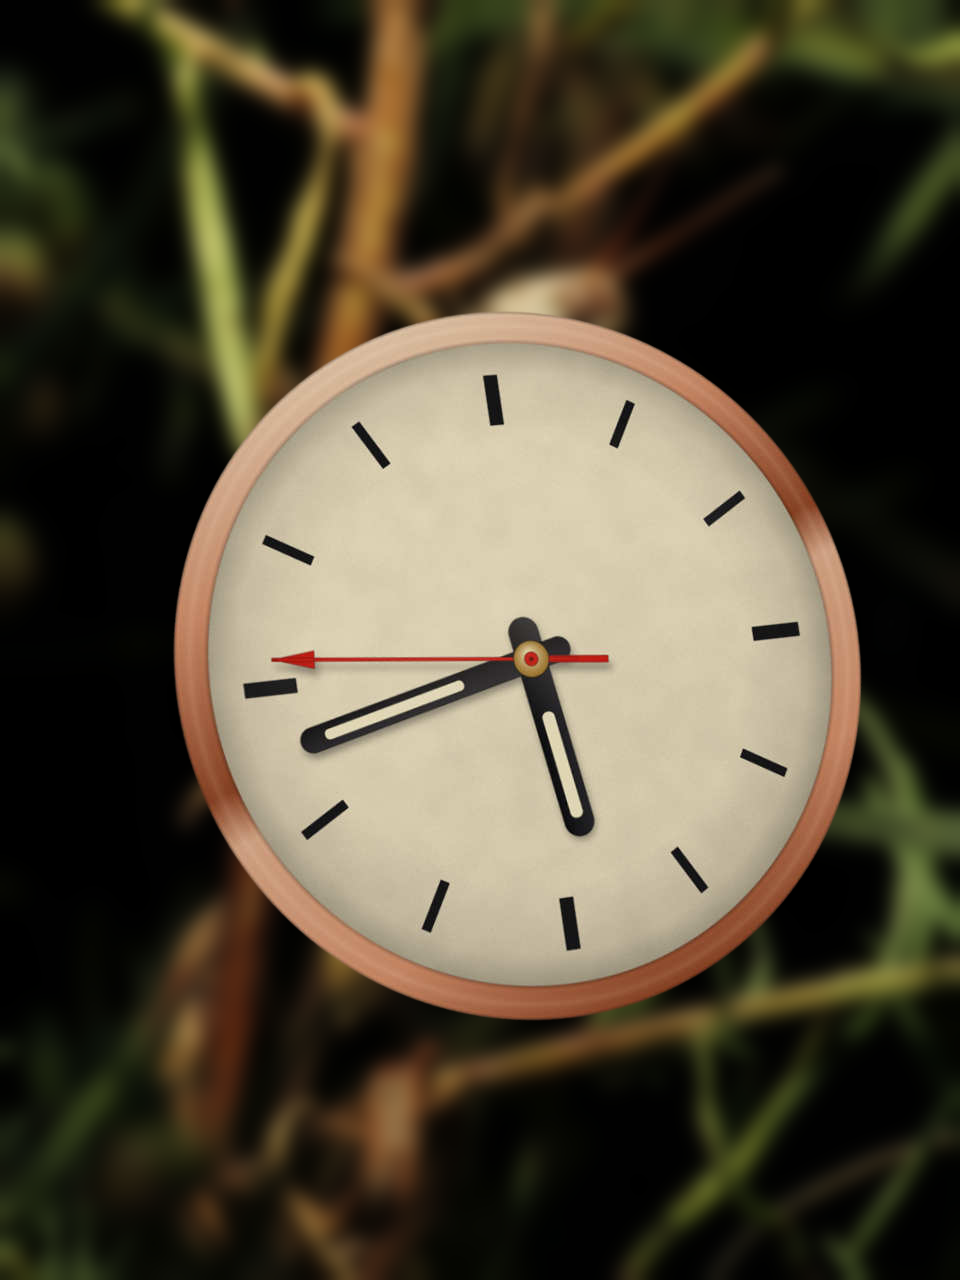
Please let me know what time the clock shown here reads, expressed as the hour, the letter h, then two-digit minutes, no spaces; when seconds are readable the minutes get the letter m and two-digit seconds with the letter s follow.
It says 5h42m46s
